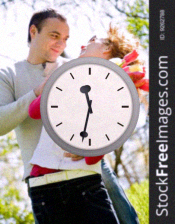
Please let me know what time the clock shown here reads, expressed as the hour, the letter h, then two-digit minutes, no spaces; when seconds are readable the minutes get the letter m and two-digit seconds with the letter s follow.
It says 11h32
